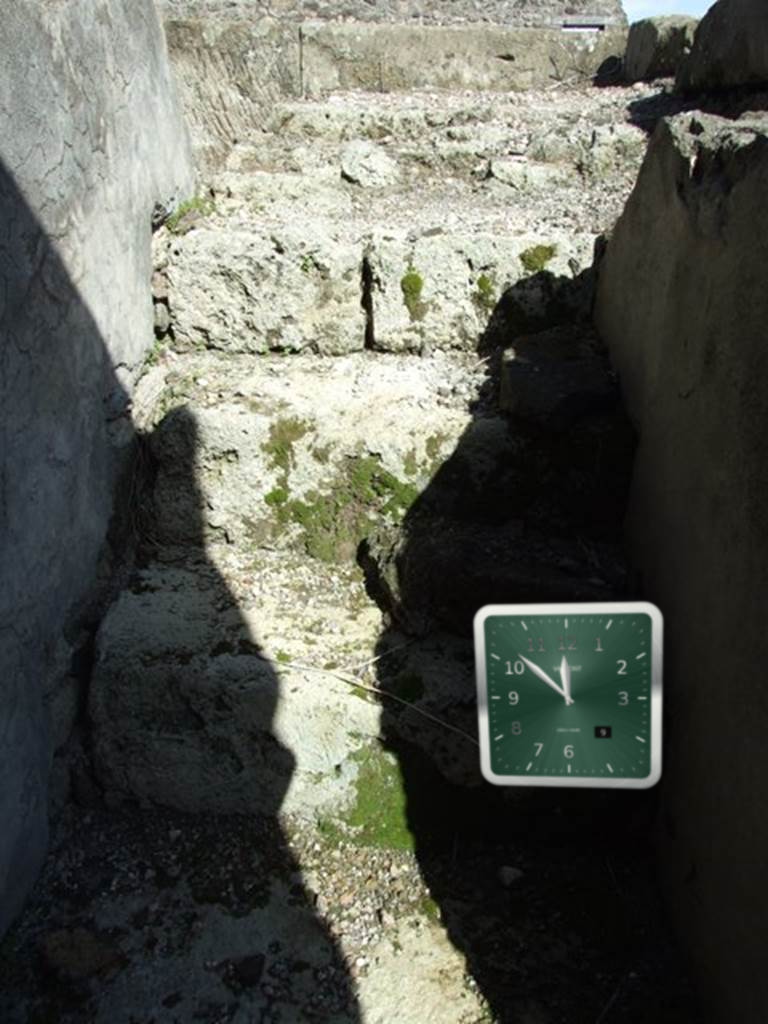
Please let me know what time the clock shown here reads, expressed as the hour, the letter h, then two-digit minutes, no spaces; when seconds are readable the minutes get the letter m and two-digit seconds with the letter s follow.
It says 11h52
